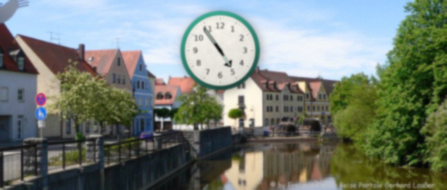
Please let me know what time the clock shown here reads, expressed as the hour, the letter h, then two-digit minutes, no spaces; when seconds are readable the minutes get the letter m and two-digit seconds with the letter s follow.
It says 4h54
